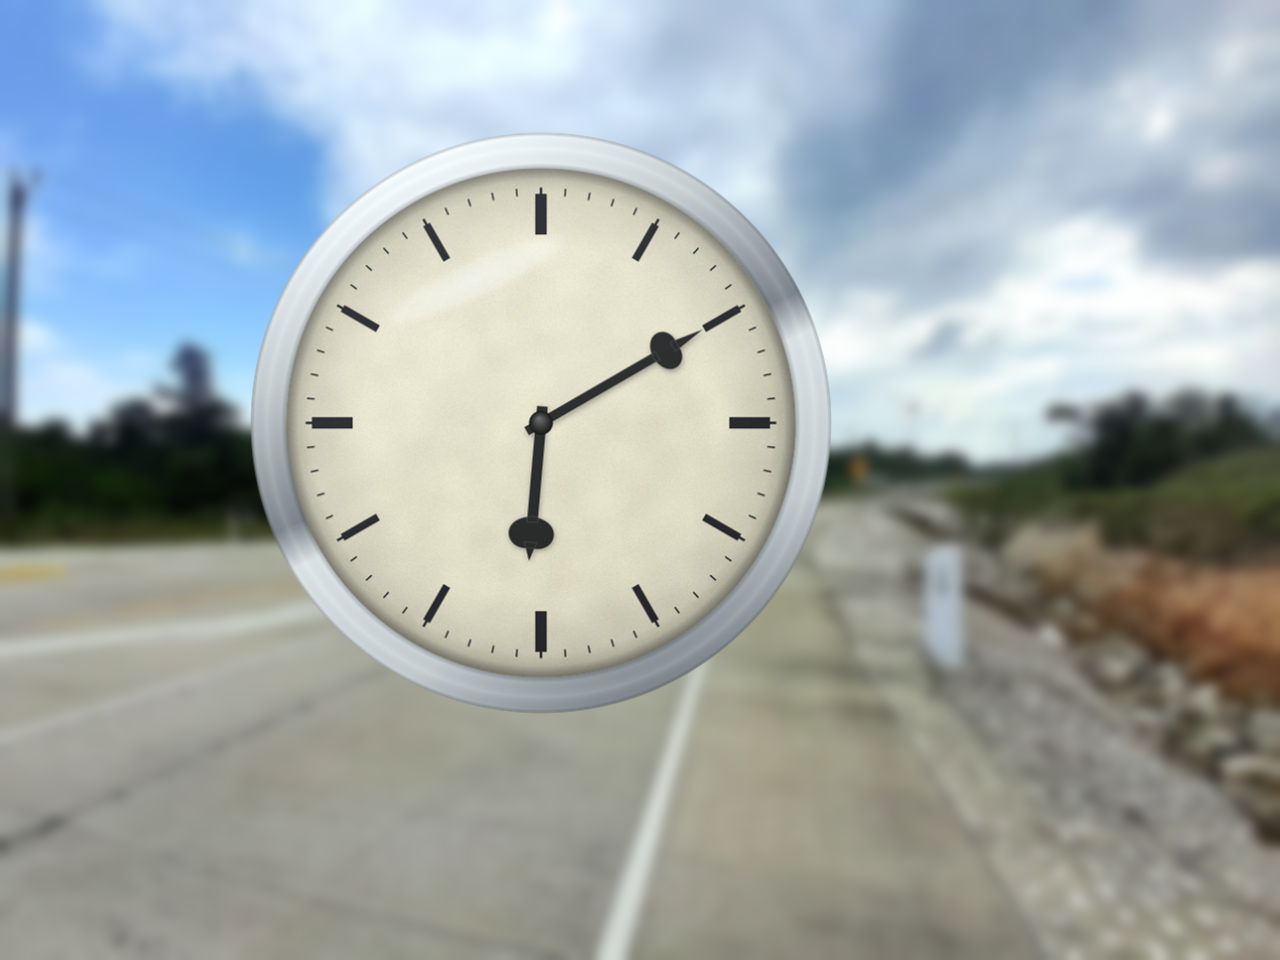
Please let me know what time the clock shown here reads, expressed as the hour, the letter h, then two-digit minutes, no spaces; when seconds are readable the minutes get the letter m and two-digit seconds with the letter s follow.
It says 6h10
